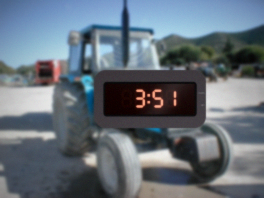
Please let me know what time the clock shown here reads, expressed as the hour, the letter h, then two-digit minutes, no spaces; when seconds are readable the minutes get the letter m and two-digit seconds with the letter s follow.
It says 3h51
